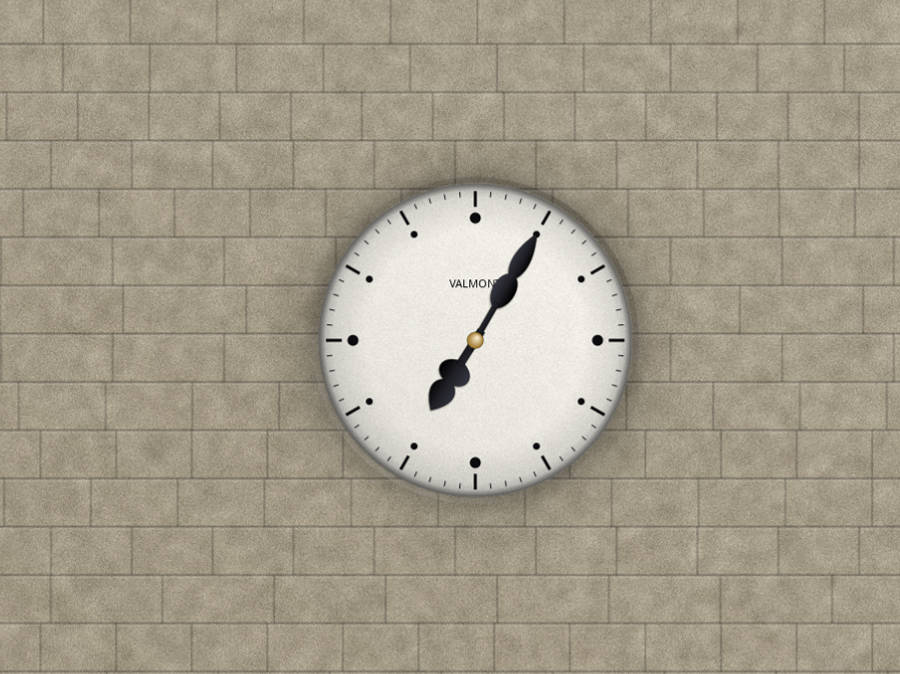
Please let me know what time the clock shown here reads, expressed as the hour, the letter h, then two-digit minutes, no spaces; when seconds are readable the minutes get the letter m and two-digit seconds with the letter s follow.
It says 7h05
